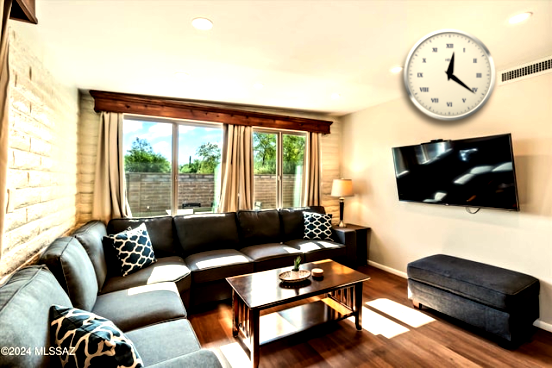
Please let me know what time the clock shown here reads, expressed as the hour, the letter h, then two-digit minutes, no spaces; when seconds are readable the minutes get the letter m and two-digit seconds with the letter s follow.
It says 12h21
